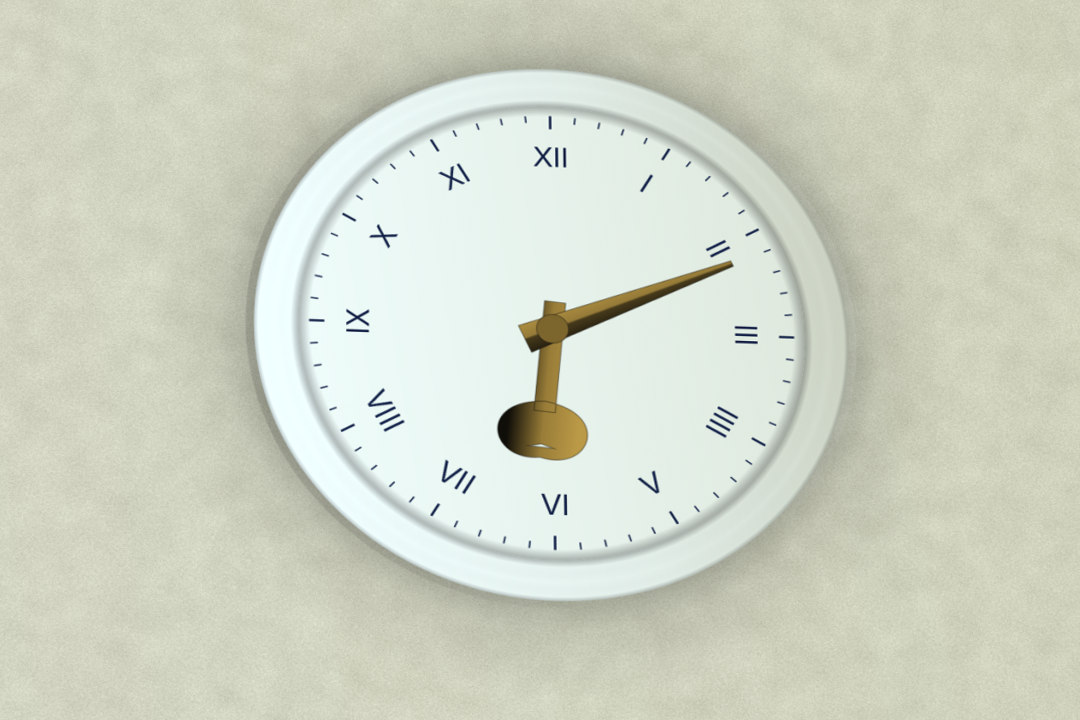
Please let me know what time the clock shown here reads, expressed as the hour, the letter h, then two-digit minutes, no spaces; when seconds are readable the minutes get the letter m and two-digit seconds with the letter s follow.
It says 6h11
